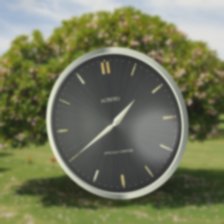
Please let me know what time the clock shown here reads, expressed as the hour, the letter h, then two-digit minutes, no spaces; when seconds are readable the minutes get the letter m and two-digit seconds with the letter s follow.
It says 1h40
